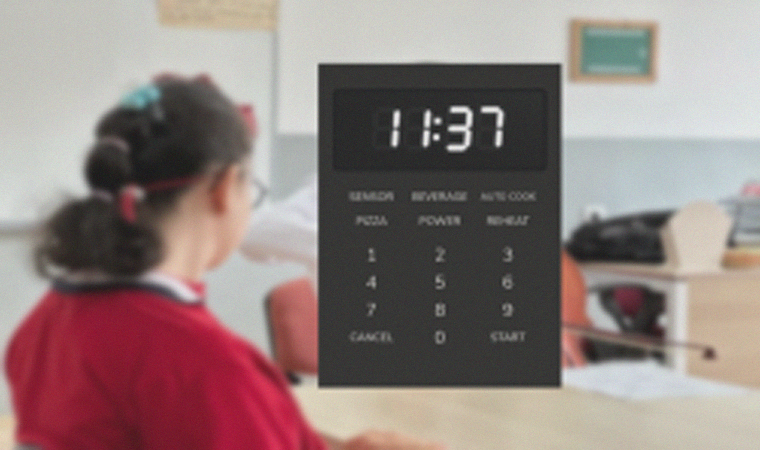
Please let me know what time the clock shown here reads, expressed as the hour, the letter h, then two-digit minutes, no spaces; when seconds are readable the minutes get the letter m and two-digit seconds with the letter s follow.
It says 11h37
